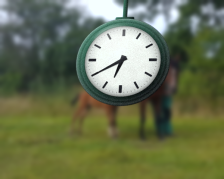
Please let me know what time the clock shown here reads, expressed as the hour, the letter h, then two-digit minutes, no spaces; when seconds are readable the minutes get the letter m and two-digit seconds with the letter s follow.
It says 6h40
